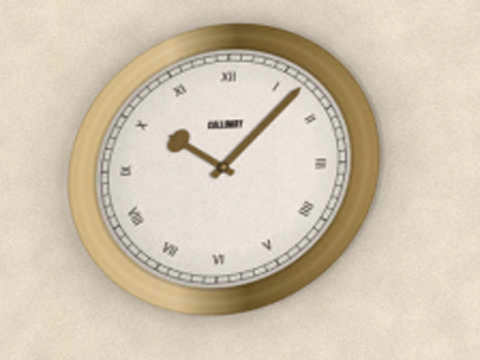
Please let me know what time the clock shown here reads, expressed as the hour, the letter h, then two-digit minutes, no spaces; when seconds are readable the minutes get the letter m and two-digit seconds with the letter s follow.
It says 10h07
